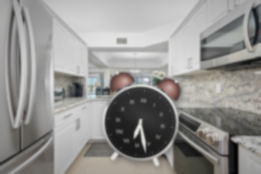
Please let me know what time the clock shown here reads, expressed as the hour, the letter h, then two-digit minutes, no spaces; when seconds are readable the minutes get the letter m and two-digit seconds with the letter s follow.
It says 6h27
